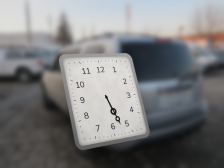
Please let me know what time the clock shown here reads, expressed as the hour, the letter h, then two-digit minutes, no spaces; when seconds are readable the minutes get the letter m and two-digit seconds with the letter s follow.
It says 5h27
